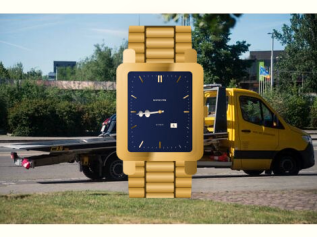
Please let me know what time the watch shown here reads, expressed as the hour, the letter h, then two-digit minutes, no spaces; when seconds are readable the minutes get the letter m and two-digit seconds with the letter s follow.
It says 8h44
